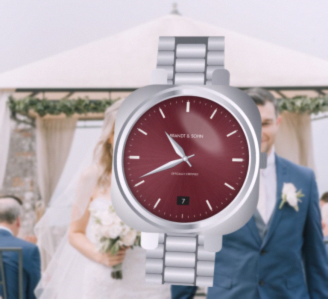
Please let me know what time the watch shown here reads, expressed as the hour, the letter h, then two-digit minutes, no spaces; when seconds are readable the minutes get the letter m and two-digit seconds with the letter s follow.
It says 10h41
